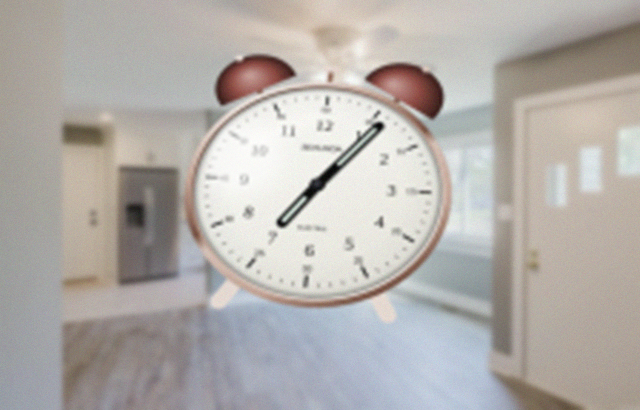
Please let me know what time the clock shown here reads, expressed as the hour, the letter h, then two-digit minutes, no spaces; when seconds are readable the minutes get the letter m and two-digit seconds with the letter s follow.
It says 7h06
